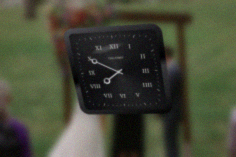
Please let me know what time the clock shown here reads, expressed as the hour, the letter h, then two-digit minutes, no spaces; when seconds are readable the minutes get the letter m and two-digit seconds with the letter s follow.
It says 7h50
